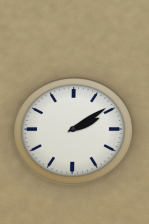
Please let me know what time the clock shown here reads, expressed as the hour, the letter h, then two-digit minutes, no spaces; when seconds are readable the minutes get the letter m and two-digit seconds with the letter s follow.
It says 2h09
